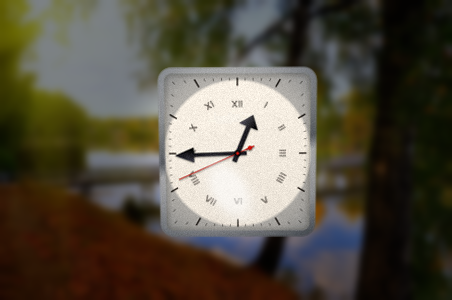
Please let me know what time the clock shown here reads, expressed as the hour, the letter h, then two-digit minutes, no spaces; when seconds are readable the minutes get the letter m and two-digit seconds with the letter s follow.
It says 12h44m41s
